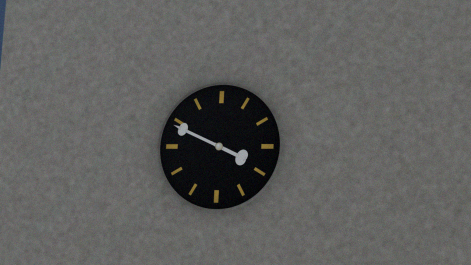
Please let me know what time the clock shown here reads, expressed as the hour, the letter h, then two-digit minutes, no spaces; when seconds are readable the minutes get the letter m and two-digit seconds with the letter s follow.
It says 3h49
